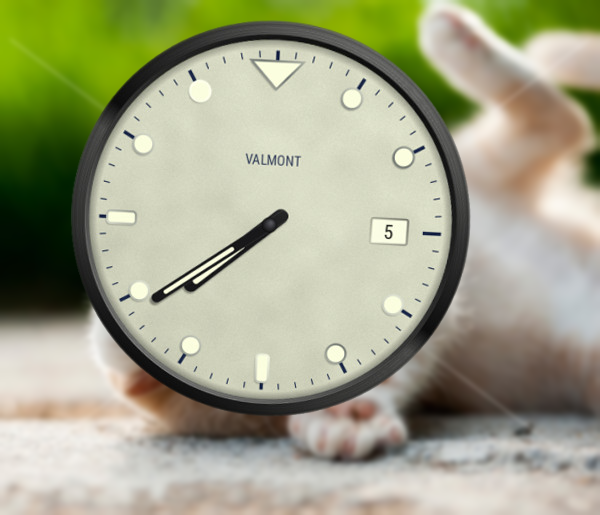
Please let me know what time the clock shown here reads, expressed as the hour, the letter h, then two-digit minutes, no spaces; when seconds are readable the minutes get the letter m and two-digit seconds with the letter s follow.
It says 7h39
